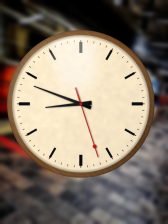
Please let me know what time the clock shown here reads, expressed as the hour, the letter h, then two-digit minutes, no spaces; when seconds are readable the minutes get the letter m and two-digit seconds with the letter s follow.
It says 8h48m27s
